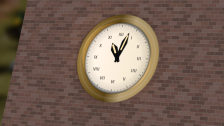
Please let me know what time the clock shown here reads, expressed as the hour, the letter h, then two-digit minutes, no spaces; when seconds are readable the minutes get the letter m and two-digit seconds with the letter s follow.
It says 11h03
